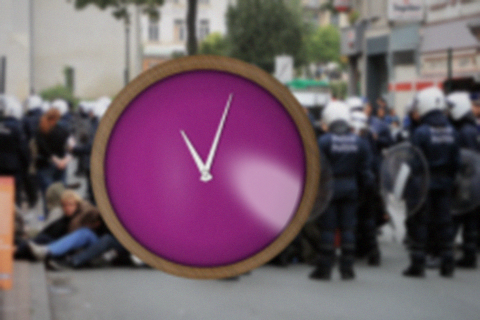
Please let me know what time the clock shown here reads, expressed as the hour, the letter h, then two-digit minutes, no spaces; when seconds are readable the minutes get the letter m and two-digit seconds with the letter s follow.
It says 11h03
